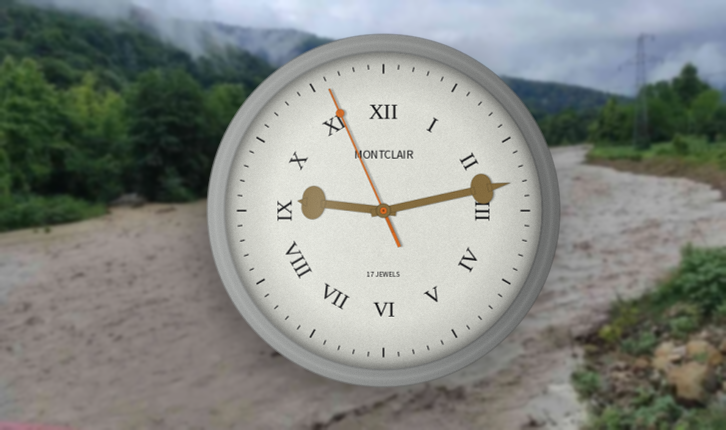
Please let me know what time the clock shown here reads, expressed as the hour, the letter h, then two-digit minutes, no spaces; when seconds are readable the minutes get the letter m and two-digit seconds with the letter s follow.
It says 9h12m56s
